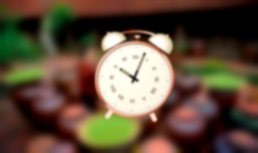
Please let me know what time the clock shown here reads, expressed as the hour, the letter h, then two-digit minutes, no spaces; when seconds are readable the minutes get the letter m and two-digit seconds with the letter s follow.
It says 10h03
